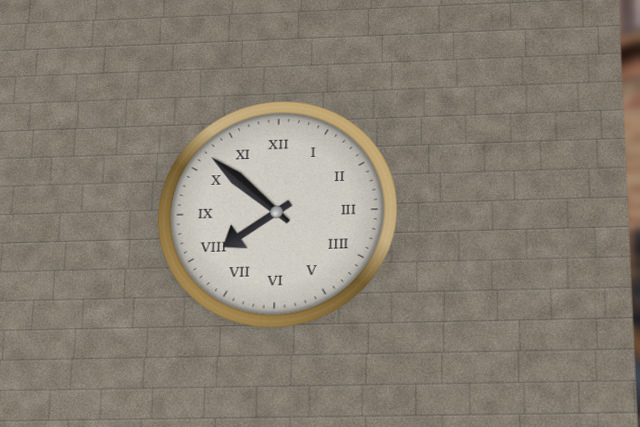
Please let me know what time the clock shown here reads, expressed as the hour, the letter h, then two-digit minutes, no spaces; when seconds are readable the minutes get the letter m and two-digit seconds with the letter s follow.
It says 7h52
